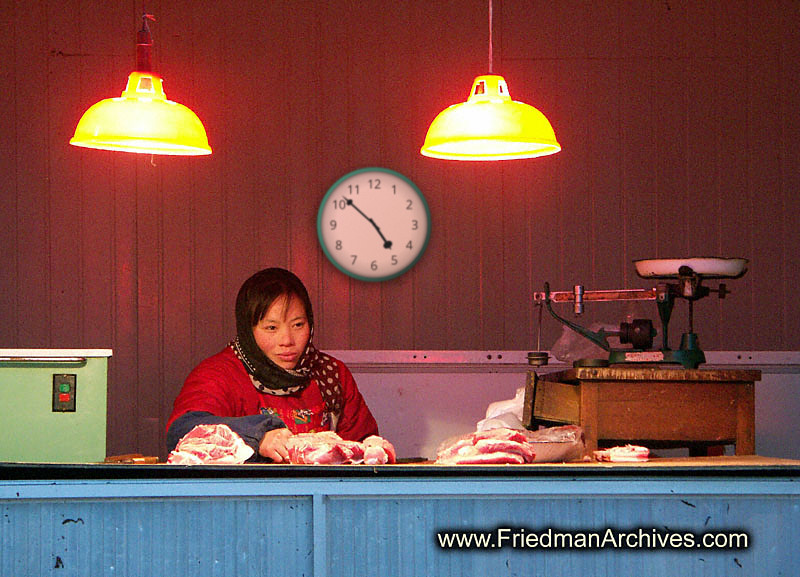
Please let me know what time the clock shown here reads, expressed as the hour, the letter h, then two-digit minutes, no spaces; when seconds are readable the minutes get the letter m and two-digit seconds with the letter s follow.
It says 4h52
